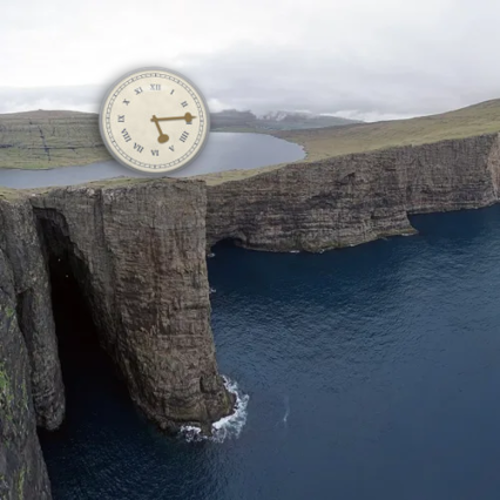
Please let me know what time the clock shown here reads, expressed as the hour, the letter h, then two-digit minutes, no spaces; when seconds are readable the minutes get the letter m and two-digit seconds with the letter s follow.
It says 5h14
